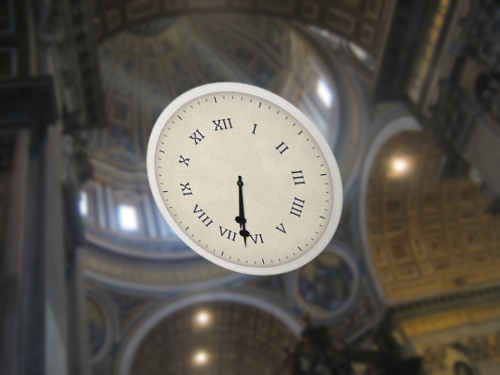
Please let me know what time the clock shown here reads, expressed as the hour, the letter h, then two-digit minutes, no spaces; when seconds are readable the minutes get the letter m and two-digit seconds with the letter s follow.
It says 6h32
